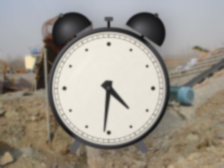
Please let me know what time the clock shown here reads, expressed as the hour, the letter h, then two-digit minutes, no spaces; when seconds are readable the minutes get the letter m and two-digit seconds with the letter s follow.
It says 4h31
